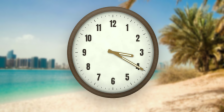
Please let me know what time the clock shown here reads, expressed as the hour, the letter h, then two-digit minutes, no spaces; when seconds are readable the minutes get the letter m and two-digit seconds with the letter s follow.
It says 3h20
